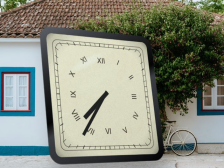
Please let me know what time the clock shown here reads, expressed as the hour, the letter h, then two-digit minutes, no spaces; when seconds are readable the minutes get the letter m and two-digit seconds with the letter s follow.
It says 7h36
